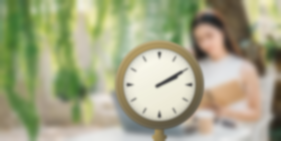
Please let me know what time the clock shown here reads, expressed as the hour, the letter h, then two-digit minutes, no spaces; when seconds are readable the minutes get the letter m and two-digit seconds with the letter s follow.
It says 2h10
